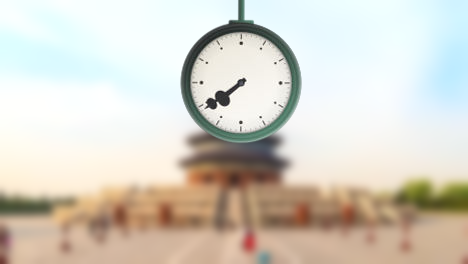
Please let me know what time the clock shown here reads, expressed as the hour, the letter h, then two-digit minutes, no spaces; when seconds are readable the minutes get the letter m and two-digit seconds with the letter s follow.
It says 7h39
